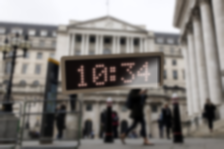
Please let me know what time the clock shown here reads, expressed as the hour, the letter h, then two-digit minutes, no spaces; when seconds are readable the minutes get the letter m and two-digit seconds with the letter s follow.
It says 10h34
